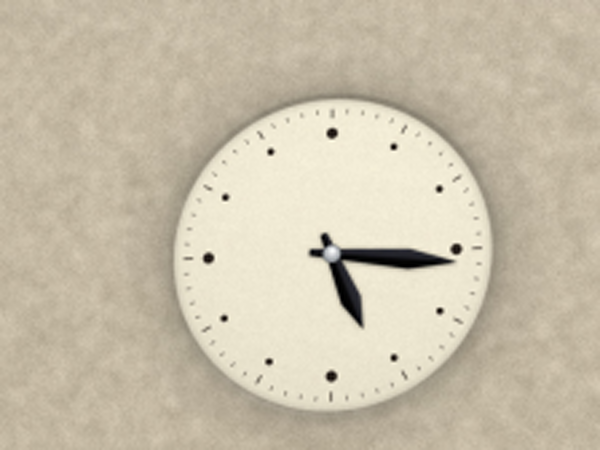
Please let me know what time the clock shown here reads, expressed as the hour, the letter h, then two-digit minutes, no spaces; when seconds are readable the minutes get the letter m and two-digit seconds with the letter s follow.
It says 5h16
